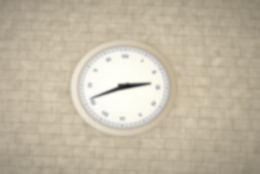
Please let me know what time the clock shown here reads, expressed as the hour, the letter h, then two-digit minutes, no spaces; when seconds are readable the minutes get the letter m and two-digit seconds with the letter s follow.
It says 2h41
